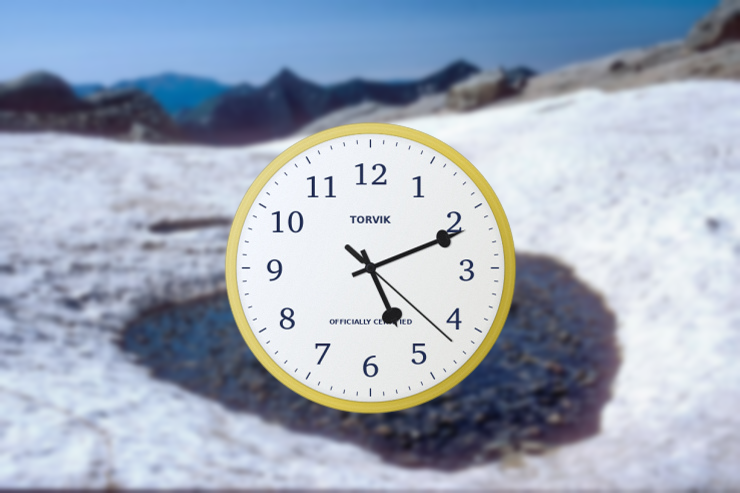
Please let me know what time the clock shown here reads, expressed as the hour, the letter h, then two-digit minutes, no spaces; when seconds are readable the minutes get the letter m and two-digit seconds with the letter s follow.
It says 5h11m22s
